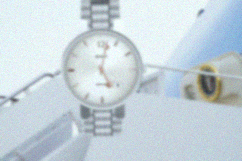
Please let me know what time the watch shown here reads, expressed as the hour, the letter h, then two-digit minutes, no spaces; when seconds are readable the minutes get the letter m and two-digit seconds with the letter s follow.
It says 5h02
